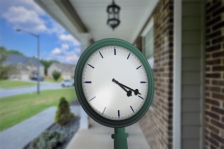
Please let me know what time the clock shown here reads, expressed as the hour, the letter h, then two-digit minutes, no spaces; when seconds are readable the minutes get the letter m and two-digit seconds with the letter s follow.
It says 4h19
